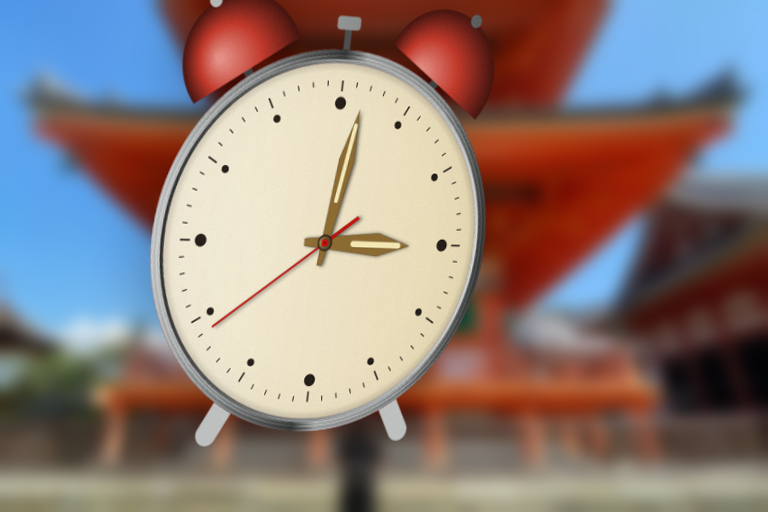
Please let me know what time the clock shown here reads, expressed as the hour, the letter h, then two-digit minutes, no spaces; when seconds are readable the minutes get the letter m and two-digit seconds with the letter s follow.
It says 3h01m39s
